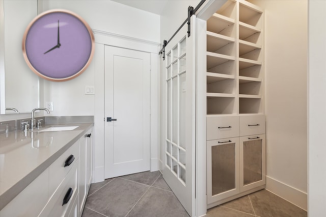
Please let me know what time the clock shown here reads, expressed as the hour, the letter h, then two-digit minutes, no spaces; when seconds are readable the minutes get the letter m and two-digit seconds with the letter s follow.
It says 8h00
